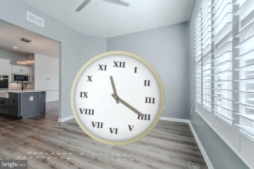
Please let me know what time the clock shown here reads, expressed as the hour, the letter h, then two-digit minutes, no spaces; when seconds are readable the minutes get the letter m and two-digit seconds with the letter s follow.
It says 11h20
